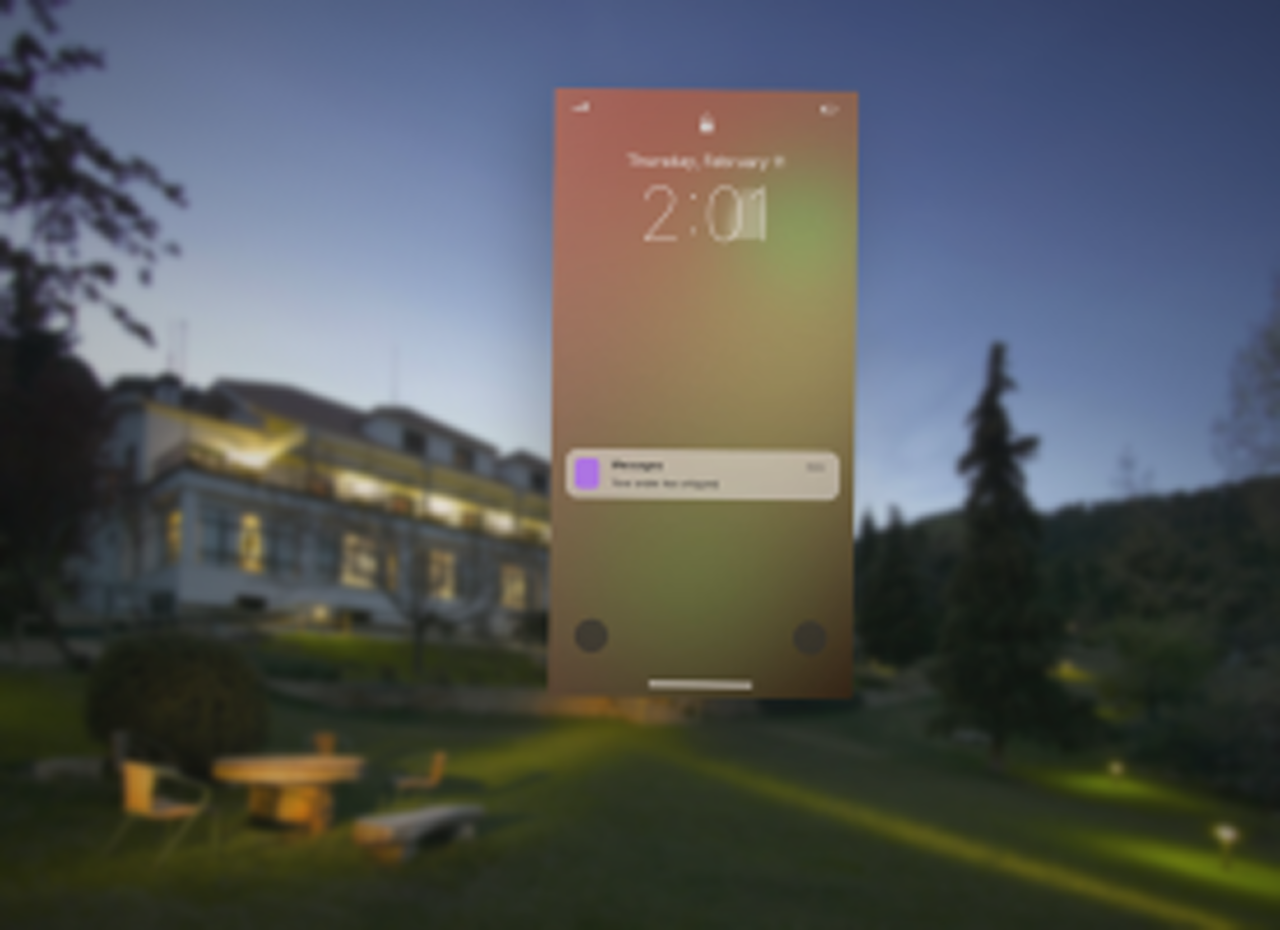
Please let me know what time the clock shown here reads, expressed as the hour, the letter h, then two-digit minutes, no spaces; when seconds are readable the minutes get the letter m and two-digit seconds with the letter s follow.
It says 2h01
